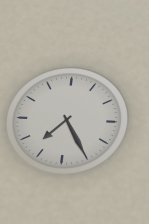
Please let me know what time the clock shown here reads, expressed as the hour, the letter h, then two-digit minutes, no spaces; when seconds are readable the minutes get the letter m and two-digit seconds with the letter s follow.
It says 7h25
